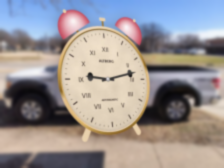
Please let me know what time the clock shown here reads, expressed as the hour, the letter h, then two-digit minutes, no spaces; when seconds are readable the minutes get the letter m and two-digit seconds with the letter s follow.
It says 9h13
